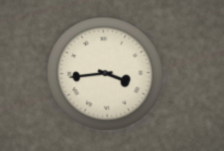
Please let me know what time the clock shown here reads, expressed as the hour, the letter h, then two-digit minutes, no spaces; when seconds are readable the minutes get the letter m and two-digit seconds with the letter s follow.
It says 3h44
